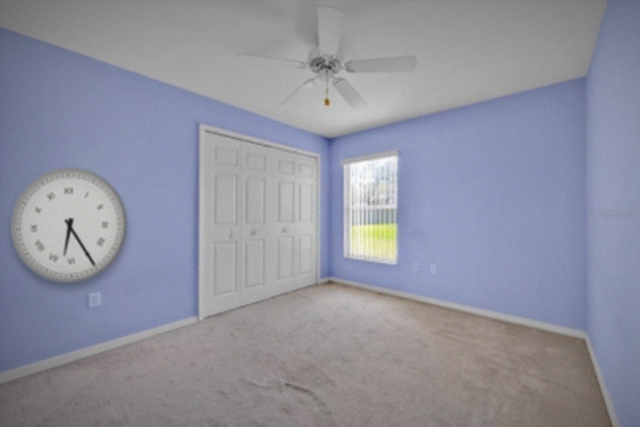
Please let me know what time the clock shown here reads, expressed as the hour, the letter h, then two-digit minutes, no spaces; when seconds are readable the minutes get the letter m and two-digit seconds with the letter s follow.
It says 6h25
